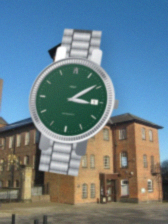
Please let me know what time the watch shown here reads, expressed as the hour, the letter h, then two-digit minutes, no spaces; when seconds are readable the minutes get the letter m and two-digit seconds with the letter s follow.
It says 3h09
